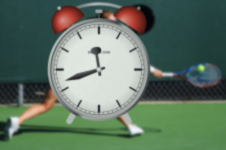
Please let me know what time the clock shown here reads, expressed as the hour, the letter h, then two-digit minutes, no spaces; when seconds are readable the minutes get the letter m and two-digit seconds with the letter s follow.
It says 11h42
